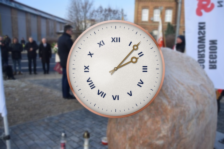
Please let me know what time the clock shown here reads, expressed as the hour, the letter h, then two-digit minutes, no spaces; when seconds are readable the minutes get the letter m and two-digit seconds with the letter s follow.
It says 2h07
